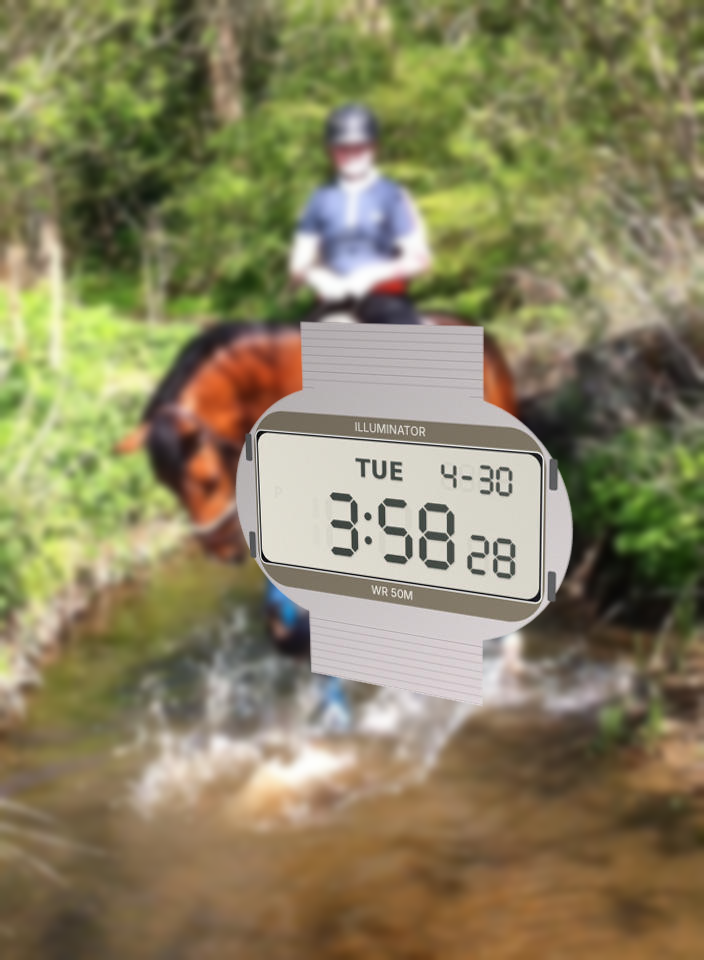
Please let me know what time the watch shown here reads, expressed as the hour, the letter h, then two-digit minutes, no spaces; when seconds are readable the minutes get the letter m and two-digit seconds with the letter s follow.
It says 3h58m28s
